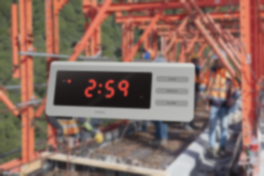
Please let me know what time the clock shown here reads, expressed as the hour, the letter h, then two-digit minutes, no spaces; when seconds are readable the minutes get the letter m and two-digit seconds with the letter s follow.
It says 2h59
